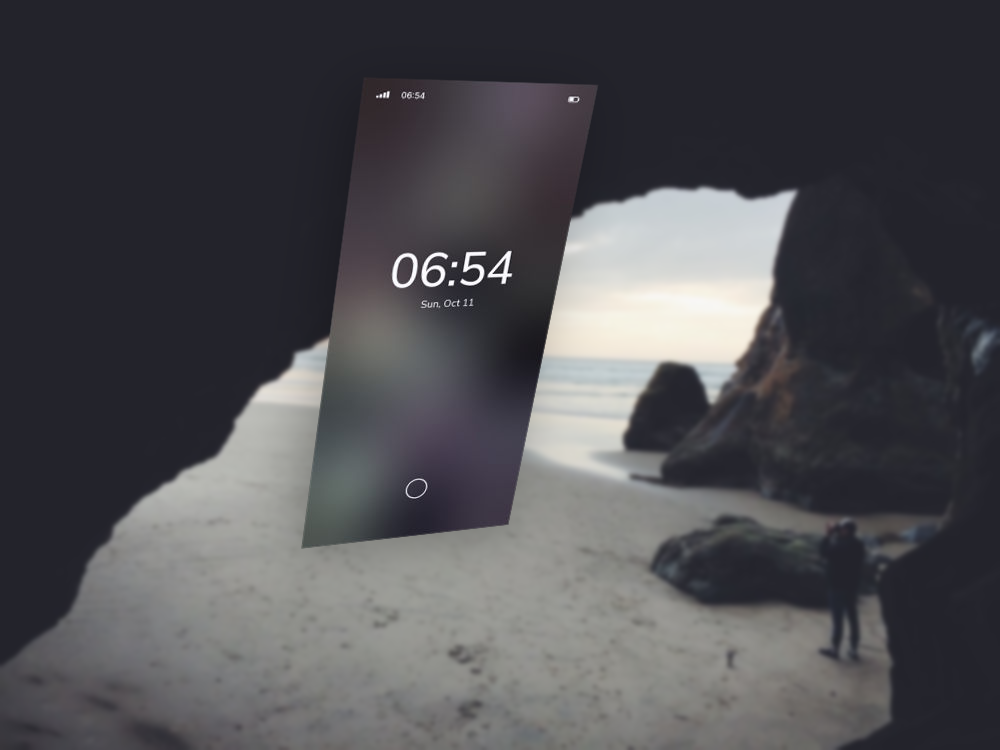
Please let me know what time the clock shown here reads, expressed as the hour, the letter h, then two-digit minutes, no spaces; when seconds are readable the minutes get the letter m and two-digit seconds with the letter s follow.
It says 6h54
